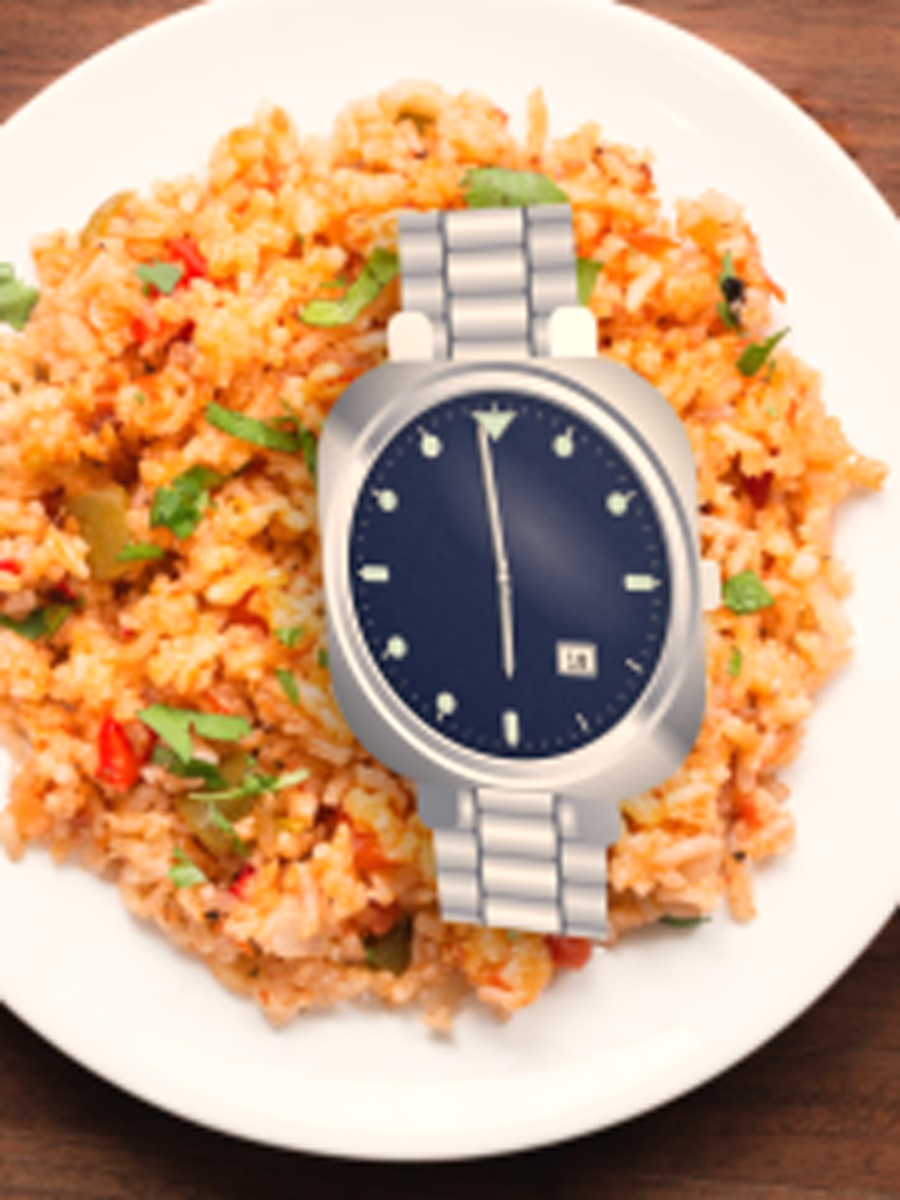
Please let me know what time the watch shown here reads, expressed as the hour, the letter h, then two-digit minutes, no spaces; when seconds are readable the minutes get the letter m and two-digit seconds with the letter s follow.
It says 5h59
